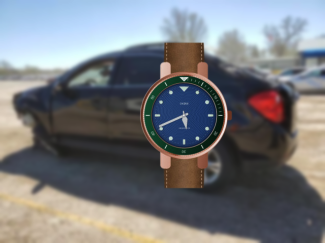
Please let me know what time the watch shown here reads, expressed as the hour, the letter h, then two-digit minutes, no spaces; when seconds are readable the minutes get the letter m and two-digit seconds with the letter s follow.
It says 5h41
